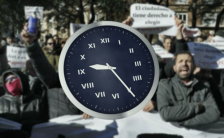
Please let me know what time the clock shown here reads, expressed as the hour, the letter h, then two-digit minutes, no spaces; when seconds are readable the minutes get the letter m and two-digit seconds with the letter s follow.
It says 9h25
